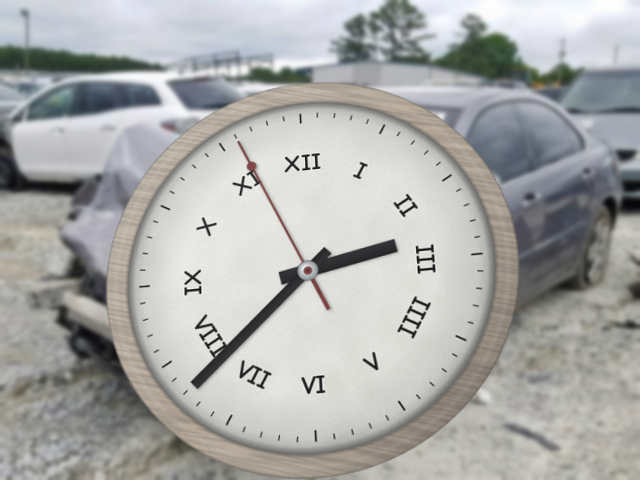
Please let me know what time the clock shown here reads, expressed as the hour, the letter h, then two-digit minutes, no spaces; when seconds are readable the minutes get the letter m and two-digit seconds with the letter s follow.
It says 2h37m56s
